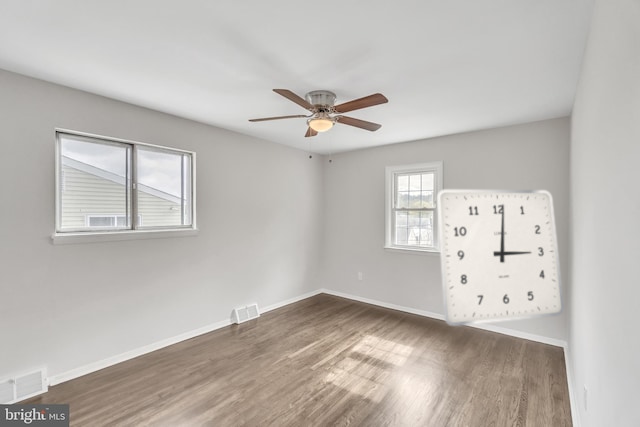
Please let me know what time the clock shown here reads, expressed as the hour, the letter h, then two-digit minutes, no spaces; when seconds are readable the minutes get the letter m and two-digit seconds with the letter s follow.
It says 3h01
